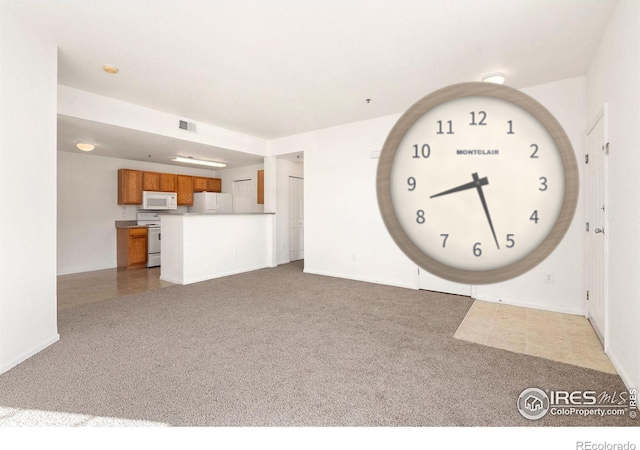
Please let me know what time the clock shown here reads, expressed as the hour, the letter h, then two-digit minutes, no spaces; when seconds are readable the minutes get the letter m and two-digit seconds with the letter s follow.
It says 8h27
